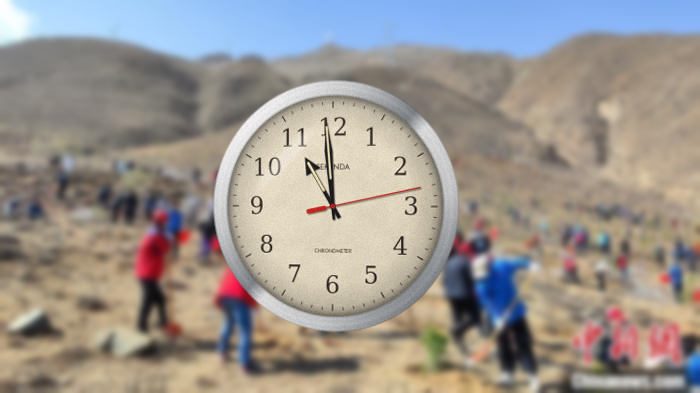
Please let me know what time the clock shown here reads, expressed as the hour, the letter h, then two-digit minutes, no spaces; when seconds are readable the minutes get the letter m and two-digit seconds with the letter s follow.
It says 10h59m13s
